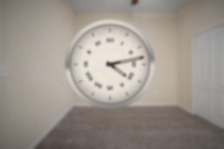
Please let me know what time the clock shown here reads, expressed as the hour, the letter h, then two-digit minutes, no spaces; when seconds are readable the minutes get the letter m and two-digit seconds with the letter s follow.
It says 4h13
